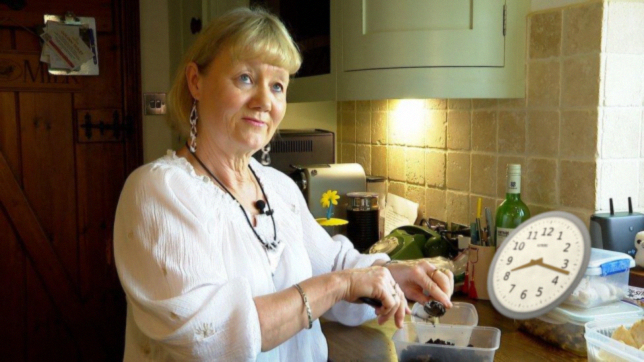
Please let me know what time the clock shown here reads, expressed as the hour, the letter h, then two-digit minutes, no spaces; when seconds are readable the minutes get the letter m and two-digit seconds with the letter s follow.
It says 8h17
